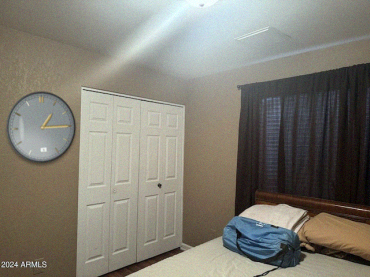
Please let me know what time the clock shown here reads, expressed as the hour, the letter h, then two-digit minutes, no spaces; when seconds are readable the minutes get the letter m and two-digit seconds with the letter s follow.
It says 1h15
